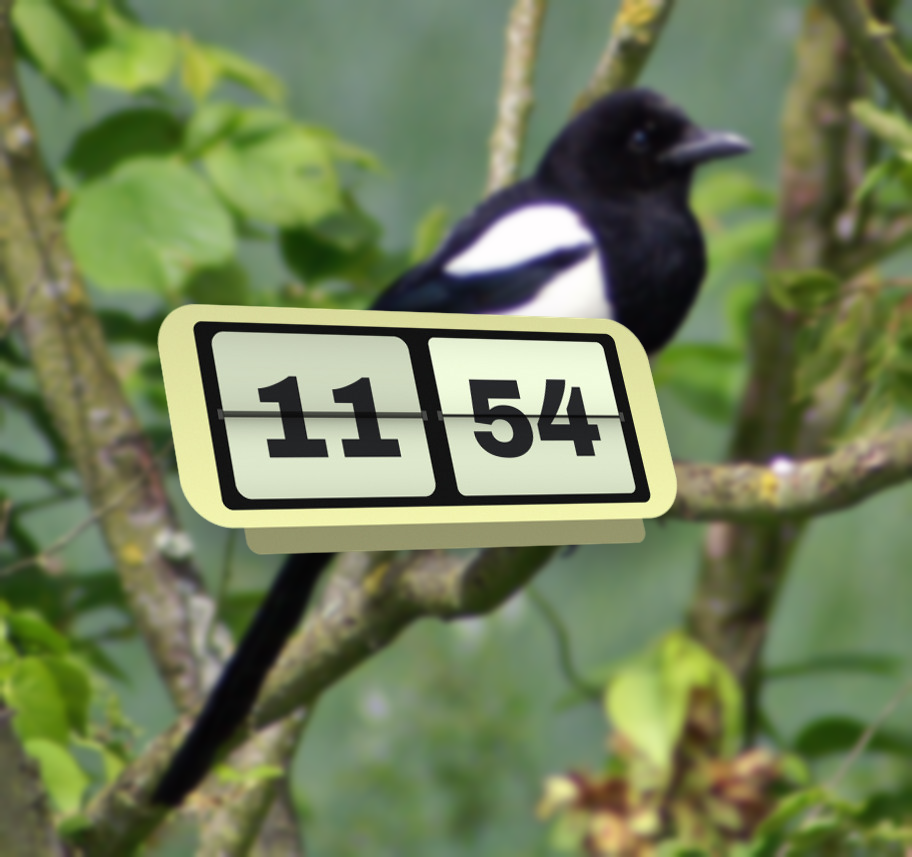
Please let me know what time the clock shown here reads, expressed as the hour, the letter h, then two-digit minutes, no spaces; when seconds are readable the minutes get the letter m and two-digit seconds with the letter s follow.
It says 11h54
